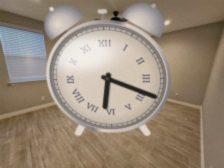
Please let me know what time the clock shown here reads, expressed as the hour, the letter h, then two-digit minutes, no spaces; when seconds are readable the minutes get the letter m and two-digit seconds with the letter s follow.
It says 6h19
